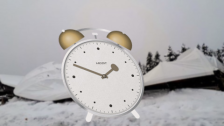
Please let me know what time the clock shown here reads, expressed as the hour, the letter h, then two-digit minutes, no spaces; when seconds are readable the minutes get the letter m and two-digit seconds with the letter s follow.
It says 1h49
